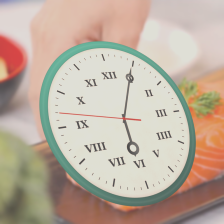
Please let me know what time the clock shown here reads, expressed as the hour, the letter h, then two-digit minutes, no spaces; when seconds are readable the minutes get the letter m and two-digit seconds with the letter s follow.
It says 6h04m47s
